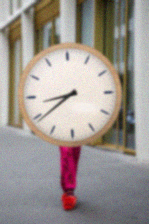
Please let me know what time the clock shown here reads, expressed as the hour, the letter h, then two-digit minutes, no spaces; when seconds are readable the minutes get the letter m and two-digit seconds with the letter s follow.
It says 8h39
